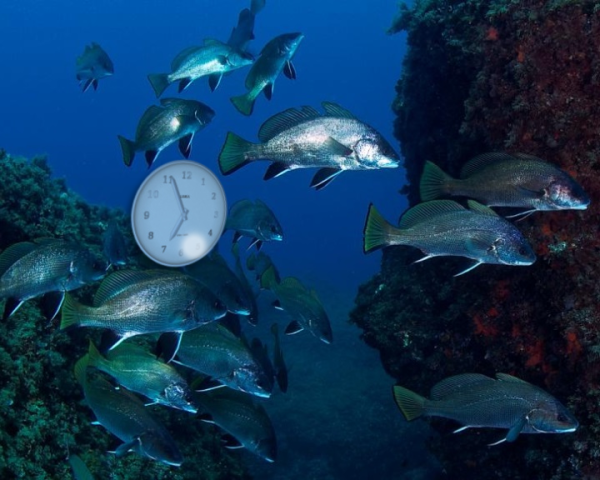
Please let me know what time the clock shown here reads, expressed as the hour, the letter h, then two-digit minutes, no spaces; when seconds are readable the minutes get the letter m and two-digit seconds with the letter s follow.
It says 6h56
